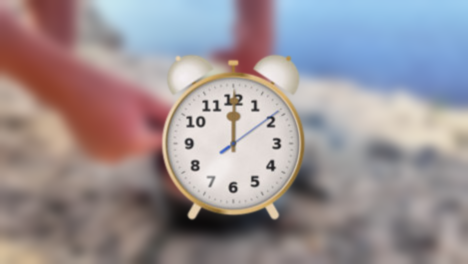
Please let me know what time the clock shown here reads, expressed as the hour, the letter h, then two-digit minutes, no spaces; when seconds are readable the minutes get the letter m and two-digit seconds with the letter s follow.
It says 12h00m09s
